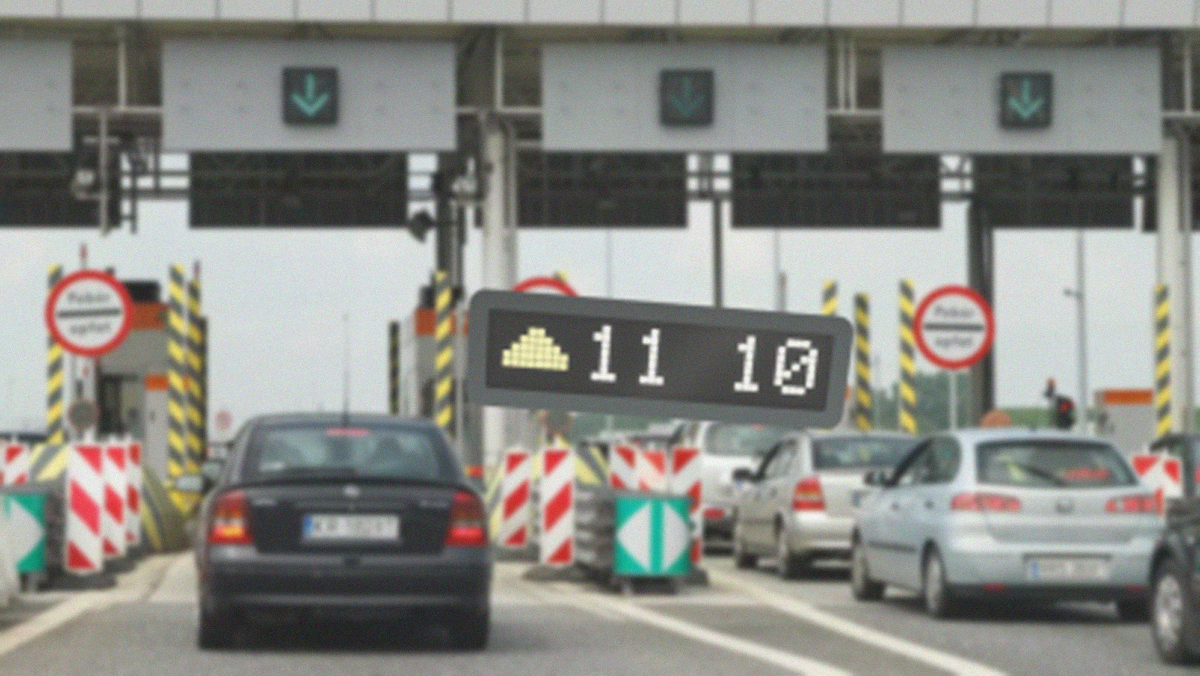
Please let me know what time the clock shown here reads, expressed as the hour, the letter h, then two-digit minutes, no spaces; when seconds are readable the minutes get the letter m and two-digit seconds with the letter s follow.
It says 11h10
